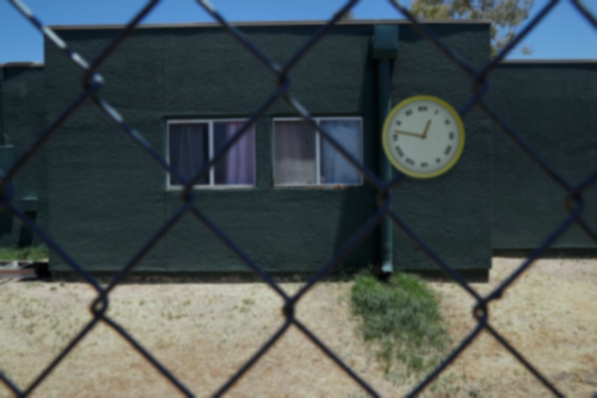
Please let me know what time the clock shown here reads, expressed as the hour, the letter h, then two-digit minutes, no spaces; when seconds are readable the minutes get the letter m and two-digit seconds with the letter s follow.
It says 12h47
